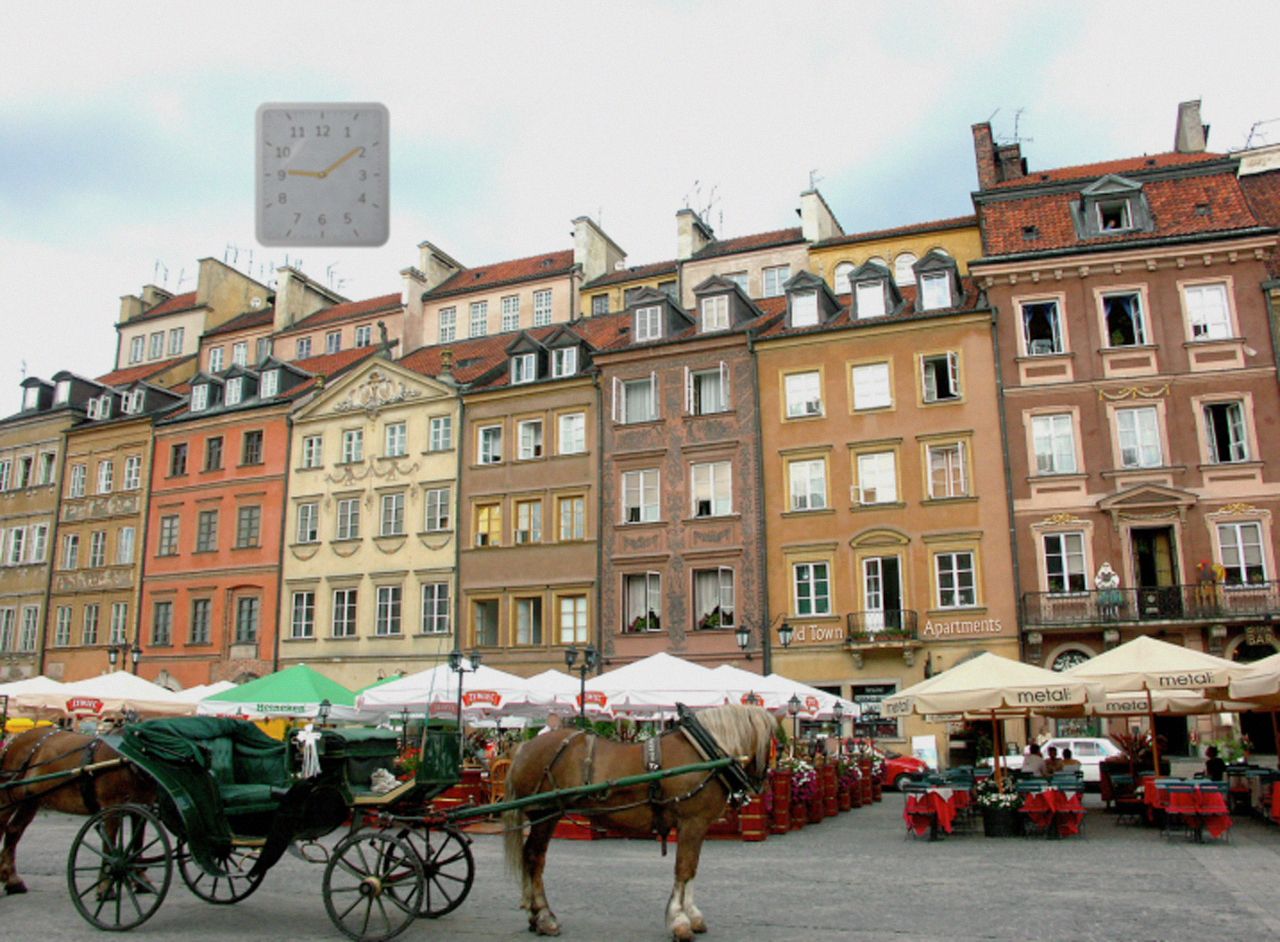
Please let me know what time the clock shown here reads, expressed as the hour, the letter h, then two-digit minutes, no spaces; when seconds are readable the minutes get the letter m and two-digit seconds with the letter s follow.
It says 9h09
